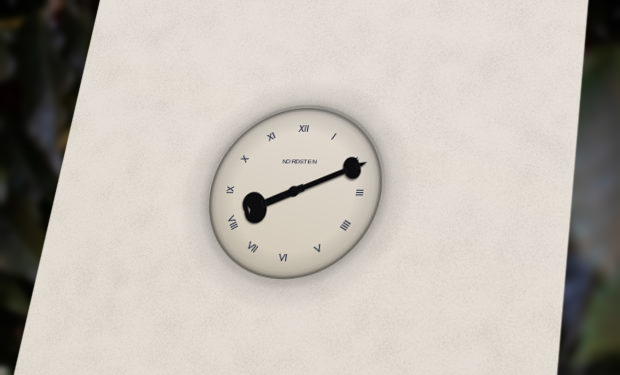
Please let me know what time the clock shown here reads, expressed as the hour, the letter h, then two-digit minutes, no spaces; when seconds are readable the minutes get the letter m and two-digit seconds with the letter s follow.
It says 8h11
